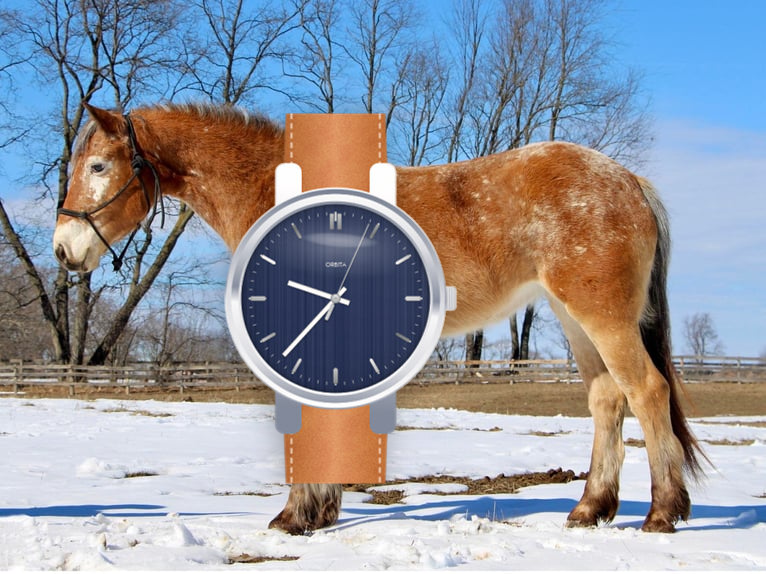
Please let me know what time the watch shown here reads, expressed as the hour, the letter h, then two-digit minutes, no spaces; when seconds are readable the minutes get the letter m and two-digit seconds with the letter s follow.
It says 9h37m04s
